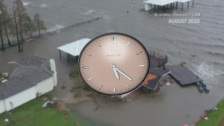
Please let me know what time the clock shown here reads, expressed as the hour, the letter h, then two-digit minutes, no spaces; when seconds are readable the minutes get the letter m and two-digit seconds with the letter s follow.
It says 5h22
